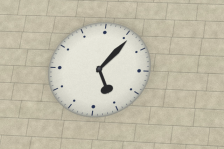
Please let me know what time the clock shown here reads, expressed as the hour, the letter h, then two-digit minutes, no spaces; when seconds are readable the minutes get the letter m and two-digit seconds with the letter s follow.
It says 5h06
